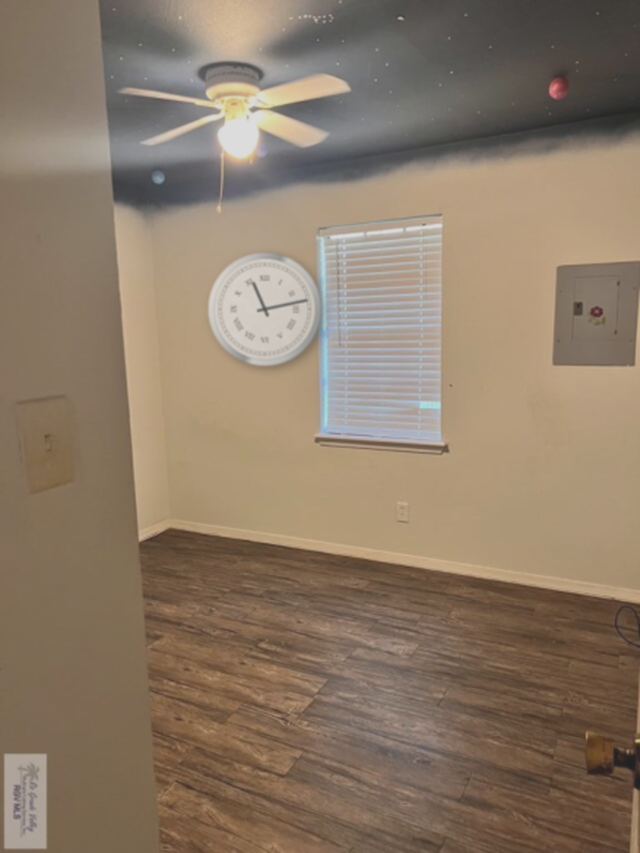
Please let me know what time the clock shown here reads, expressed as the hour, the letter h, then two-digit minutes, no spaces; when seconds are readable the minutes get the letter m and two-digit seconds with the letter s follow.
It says 11h13
